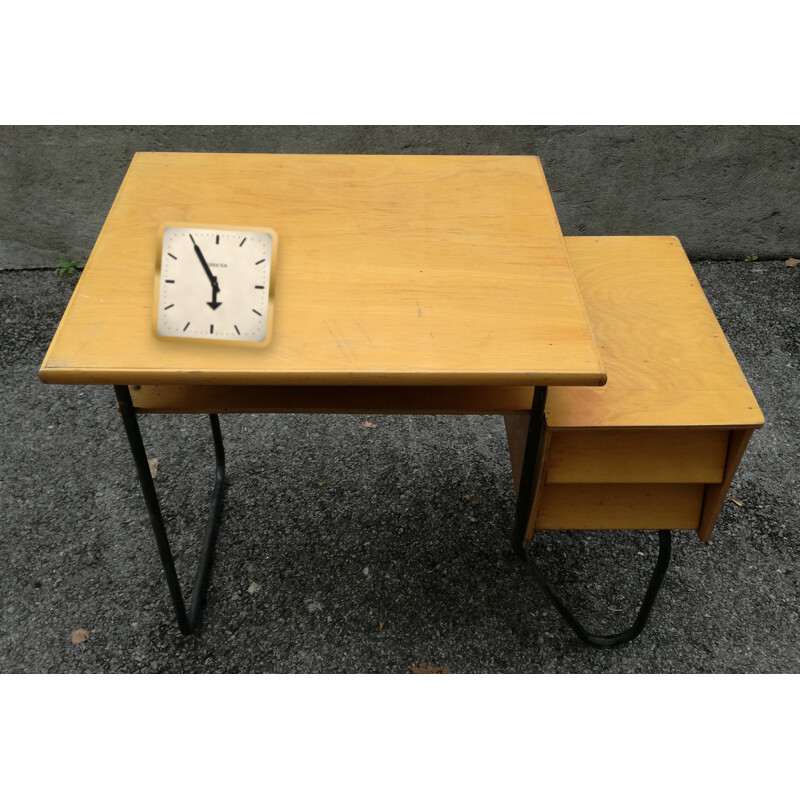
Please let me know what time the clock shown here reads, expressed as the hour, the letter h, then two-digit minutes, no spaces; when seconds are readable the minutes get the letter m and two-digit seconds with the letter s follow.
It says 5h55
